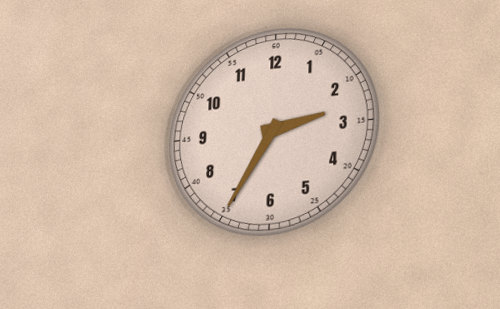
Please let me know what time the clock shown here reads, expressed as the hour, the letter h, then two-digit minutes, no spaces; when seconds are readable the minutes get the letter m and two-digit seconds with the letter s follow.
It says 2h35
